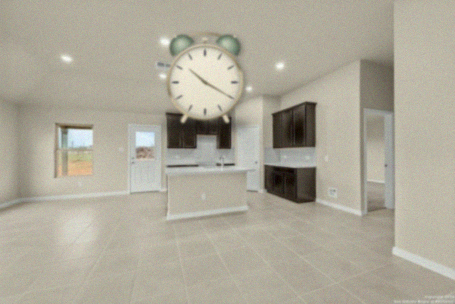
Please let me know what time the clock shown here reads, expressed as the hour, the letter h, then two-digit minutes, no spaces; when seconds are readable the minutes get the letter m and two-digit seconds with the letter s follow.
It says 10h20
